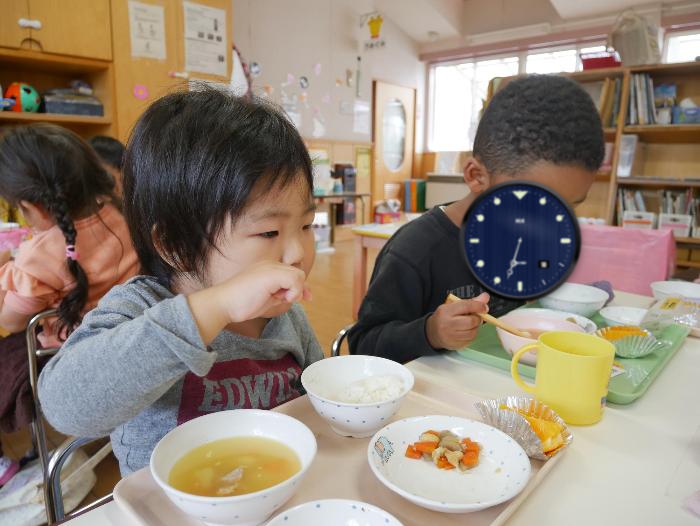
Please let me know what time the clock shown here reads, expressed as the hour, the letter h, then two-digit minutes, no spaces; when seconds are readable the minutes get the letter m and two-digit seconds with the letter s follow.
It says 6h33
